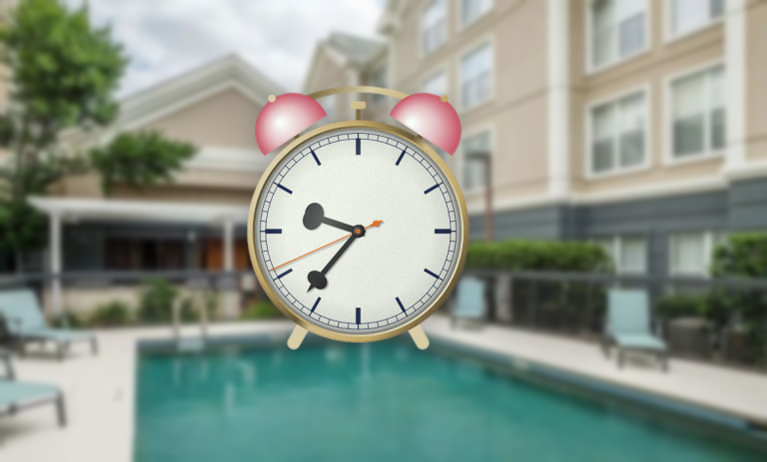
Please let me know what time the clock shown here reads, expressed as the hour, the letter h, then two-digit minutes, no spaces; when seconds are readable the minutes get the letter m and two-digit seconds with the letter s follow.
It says 9h36m41s
